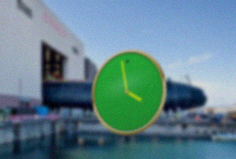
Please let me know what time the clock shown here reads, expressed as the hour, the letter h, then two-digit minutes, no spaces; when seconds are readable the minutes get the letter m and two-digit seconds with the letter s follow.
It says 3h58
